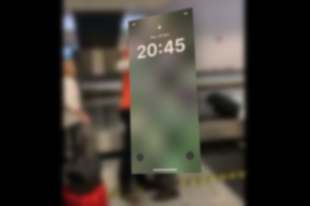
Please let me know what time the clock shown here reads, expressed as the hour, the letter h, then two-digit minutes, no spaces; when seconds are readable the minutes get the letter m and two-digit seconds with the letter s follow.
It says 20h45
